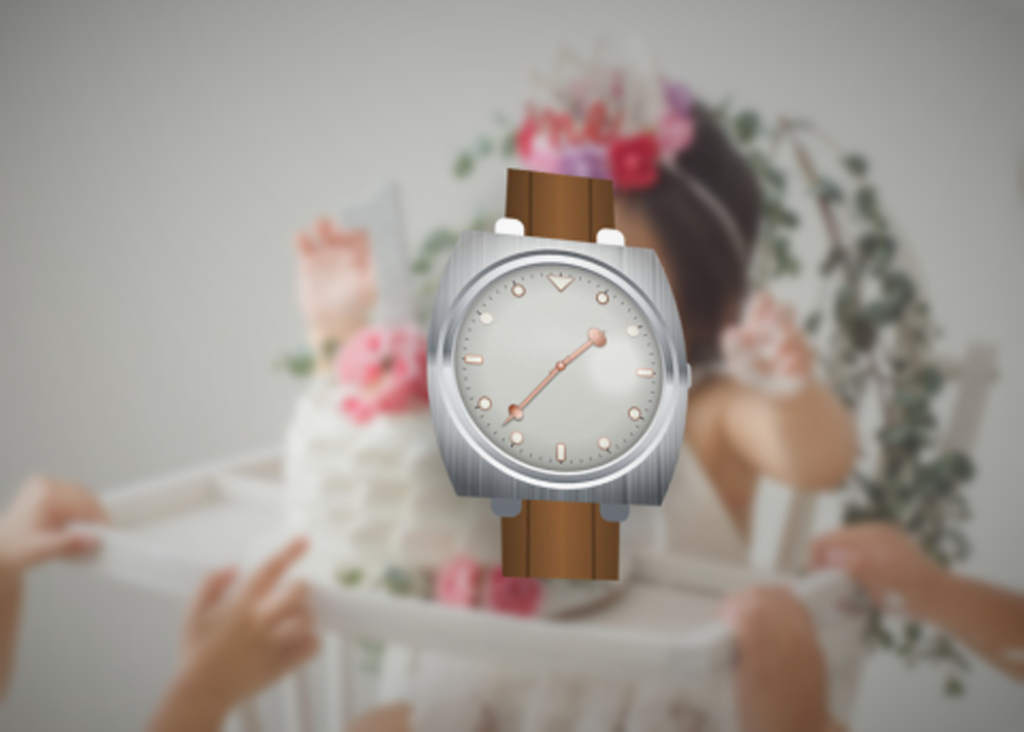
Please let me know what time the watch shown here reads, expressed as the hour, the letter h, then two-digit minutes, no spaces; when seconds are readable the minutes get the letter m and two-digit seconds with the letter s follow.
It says 1h37
